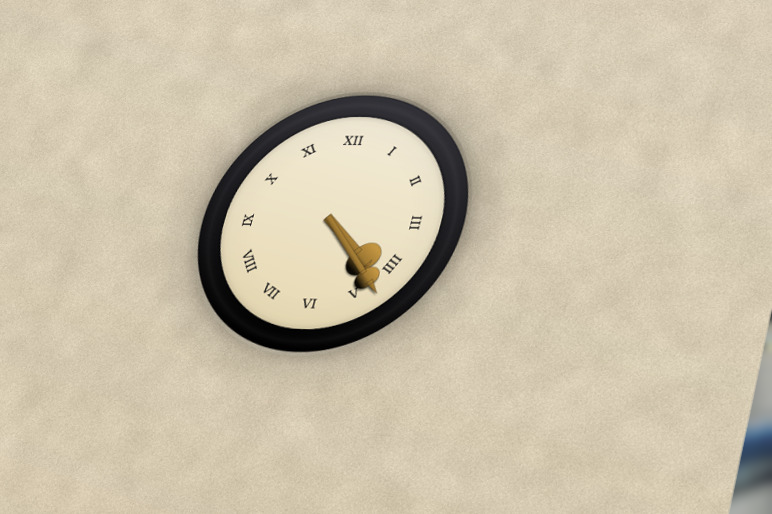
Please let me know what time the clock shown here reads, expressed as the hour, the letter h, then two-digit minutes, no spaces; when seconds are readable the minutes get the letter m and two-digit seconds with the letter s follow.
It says 4h23
